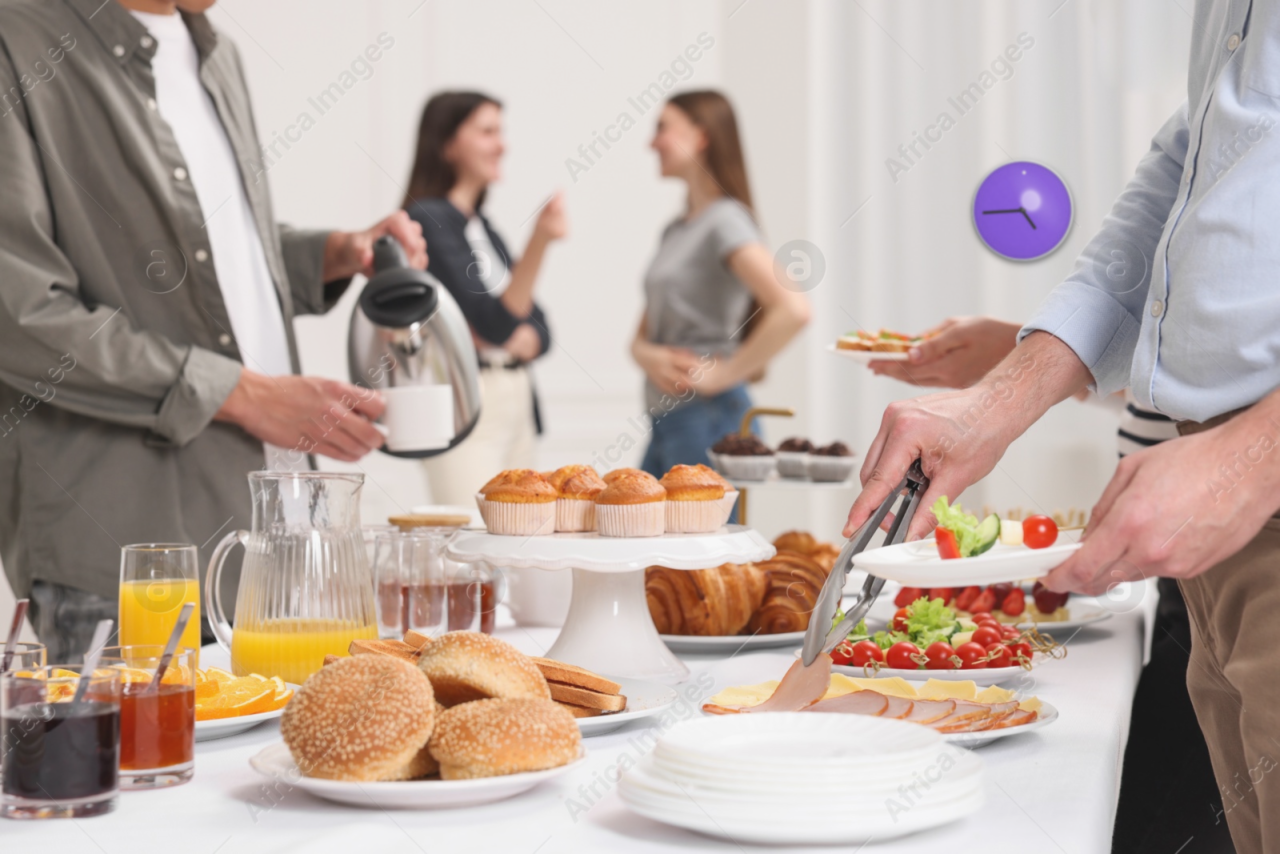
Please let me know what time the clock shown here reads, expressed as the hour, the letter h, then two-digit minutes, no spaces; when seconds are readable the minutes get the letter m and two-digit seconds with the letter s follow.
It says 4h44
